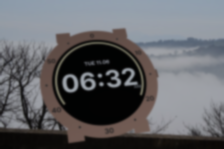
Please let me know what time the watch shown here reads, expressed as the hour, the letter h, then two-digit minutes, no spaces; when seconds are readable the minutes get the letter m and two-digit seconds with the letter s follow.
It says 6h32
